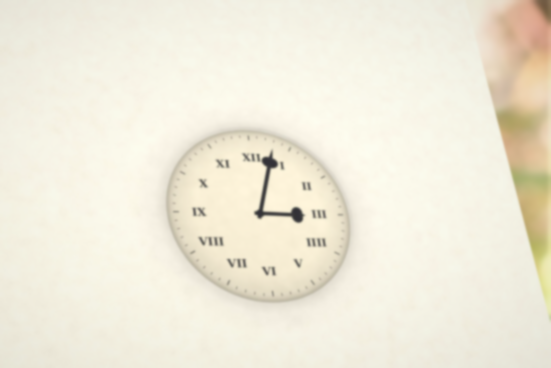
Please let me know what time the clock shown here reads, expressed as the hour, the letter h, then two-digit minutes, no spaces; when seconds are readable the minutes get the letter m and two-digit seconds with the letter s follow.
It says 3h03
